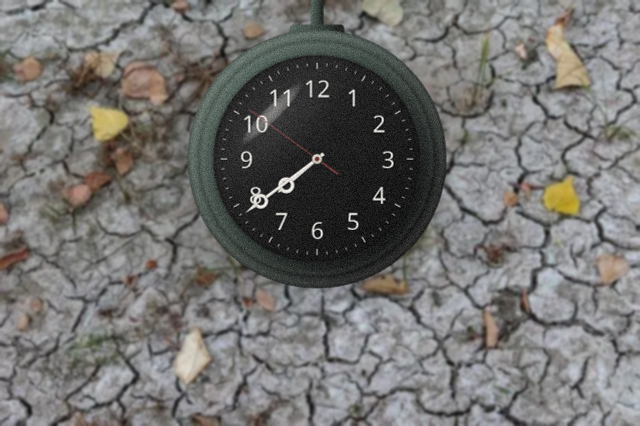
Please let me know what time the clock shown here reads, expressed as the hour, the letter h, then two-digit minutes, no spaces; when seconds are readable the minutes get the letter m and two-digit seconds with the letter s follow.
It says 7h38m51s
